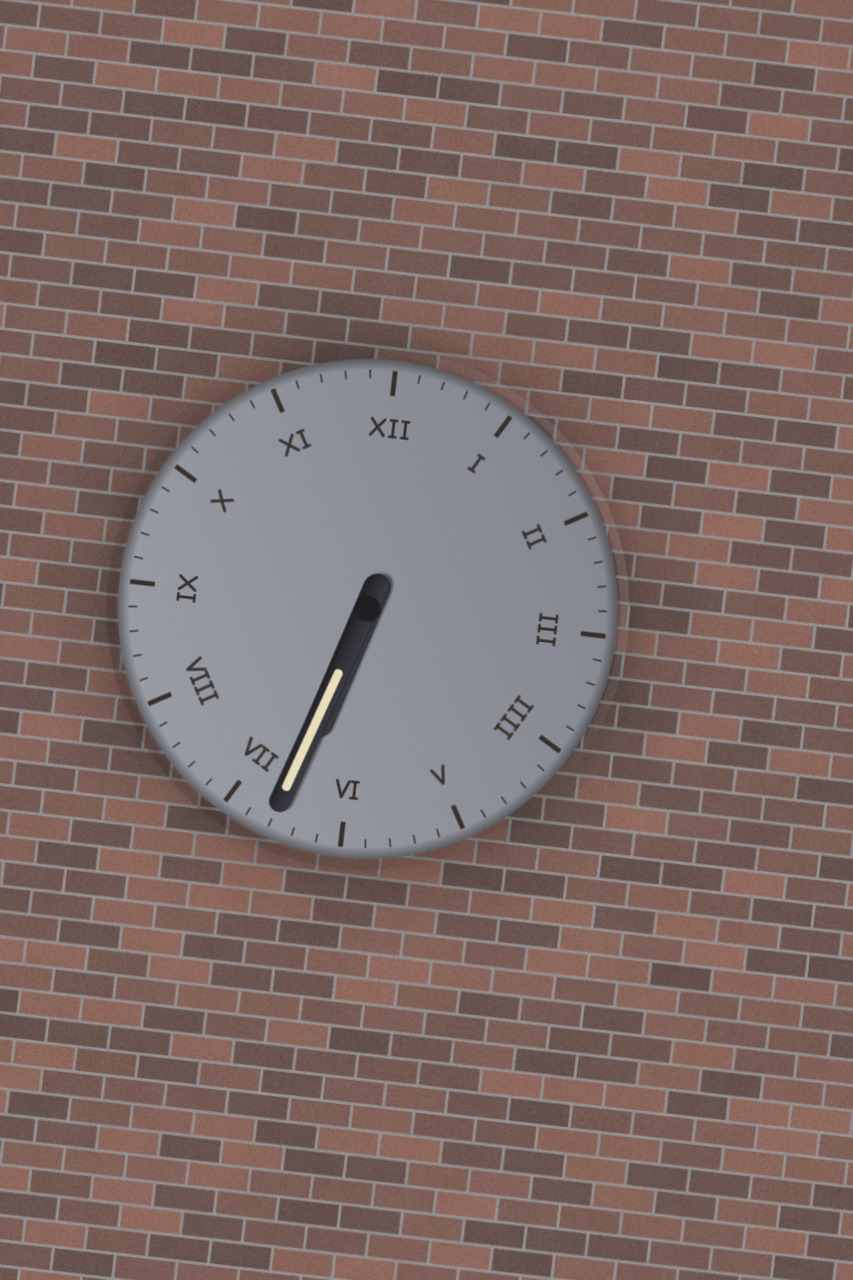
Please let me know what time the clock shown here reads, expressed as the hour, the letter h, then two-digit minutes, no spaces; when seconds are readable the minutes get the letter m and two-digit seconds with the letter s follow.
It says 6h33
